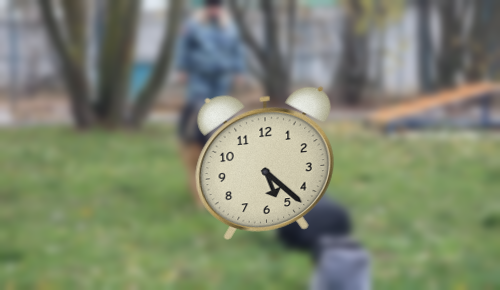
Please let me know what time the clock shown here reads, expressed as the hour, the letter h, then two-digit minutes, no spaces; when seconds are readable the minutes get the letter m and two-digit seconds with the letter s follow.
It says 5h23
